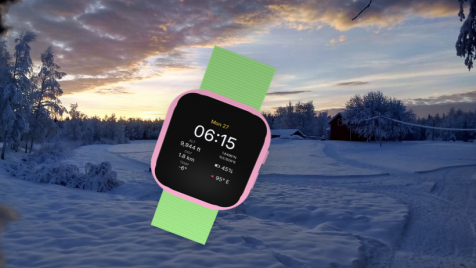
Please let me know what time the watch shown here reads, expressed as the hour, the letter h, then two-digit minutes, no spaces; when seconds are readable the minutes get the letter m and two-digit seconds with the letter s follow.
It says 6h15
